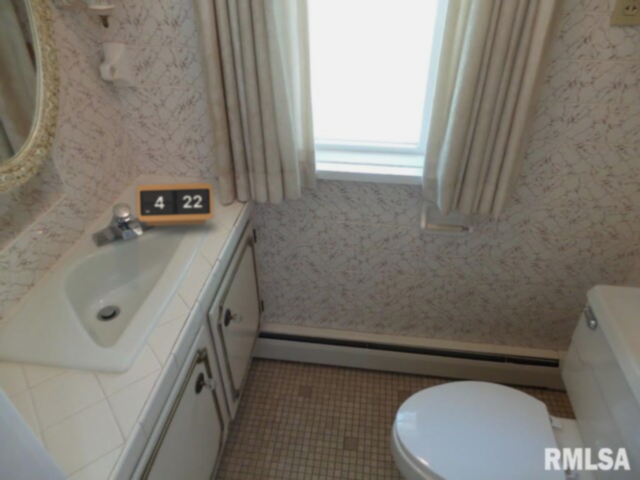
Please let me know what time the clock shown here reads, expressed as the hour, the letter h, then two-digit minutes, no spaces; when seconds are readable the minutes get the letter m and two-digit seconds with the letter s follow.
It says 4h22
